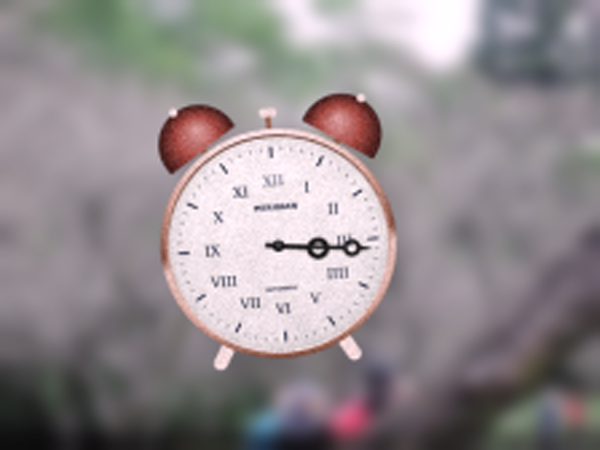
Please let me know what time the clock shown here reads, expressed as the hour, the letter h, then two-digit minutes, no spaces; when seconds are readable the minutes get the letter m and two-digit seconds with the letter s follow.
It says 3h16
